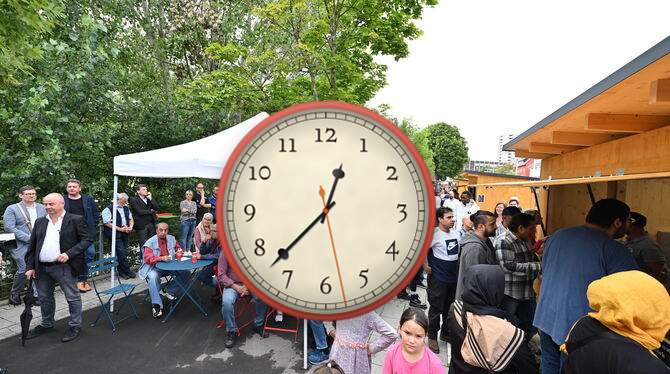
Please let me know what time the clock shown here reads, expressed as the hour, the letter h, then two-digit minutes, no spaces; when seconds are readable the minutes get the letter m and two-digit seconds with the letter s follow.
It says 12h37m28s
